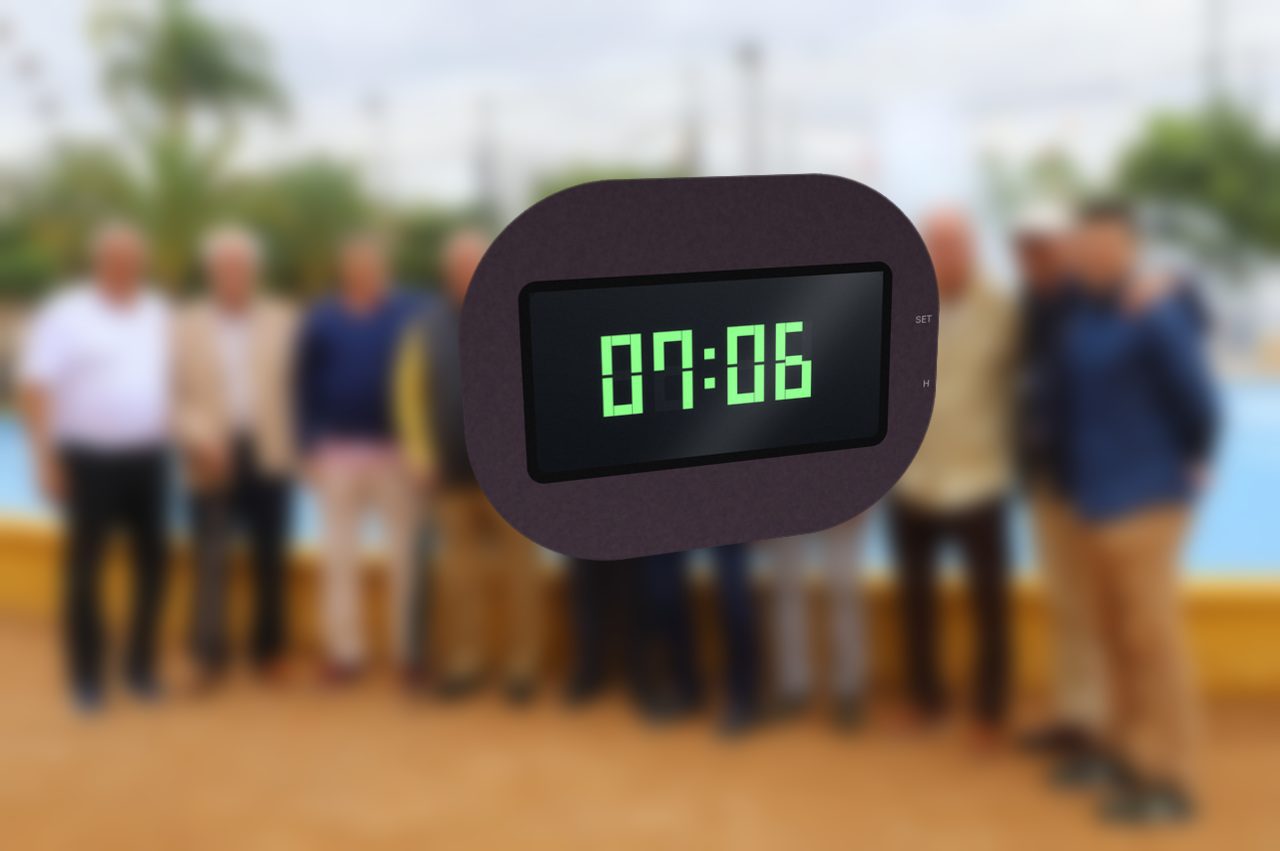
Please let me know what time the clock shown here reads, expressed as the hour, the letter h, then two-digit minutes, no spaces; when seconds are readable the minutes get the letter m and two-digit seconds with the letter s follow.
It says 7h06
